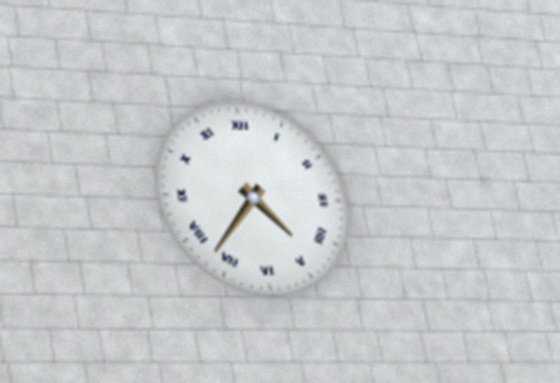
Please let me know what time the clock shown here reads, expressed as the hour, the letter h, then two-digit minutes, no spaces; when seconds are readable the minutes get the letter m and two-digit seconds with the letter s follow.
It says 4h37
